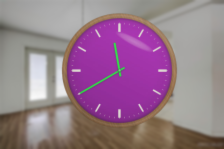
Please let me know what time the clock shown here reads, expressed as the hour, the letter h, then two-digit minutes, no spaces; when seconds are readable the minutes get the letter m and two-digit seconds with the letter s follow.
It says 11h40
